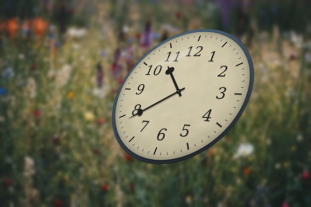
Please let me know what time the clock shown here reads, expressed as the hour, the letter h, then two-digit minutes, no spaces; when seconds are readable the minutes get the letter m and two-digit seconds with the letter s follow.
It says 10h39
